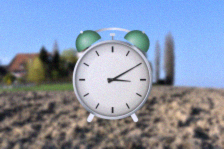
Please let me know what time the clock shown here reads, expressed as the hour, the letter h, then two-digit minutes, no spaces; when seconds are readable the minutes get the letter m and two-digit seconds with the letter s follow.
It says 3h10
